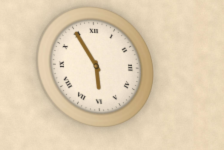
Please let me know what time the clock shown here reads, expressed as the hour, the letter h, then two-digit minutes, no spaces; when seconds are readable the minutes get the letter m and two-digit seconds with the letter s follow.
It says 5h55
